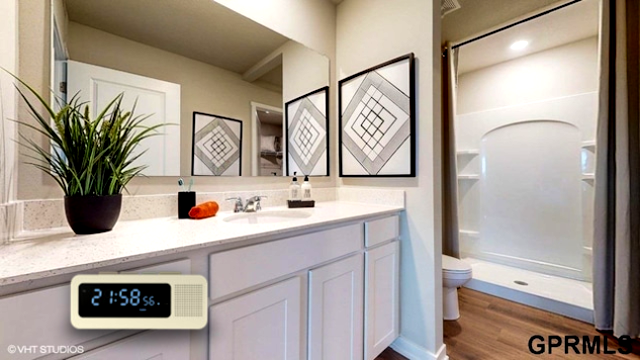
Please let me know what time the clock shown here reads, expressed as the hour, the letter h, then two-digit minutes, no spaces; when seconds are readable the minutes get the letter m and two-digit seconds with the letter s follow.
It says 21h58m56s
